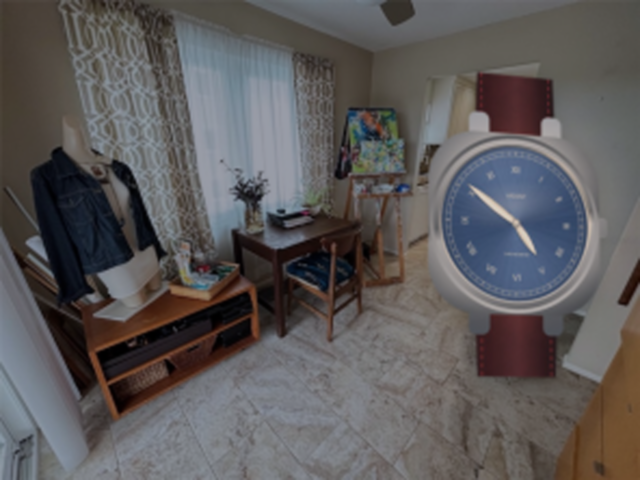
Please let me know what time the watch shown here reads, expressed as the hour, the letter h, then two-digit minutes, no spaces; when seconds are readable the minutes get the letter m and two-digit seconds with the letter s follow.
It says 4h51
